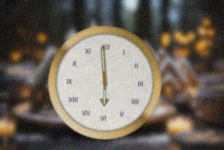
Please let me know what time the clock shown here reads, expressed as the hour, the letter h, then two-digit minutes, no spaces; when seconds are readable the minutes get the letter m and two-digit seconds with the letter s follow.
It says 5h59
